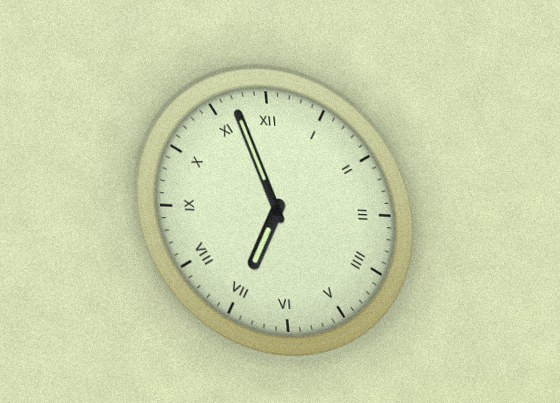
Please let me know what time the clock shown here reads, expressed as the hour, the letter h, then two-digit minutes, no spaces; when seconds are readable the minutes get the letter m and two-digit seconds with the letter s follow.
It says 6h57
